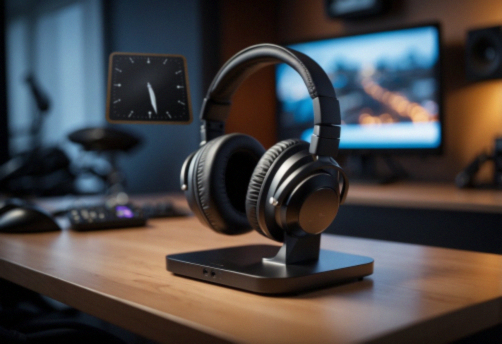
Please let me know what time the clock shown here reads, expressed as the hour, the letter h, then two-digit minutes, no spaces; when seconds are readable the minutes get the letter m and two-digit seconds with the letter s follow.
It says 5h28
